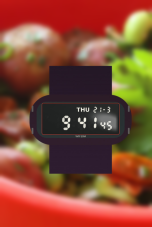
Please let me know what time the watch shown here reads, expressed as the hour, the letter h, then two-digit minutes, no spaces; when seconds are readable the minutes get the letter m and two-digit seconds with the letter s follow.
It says 9h41m45s
